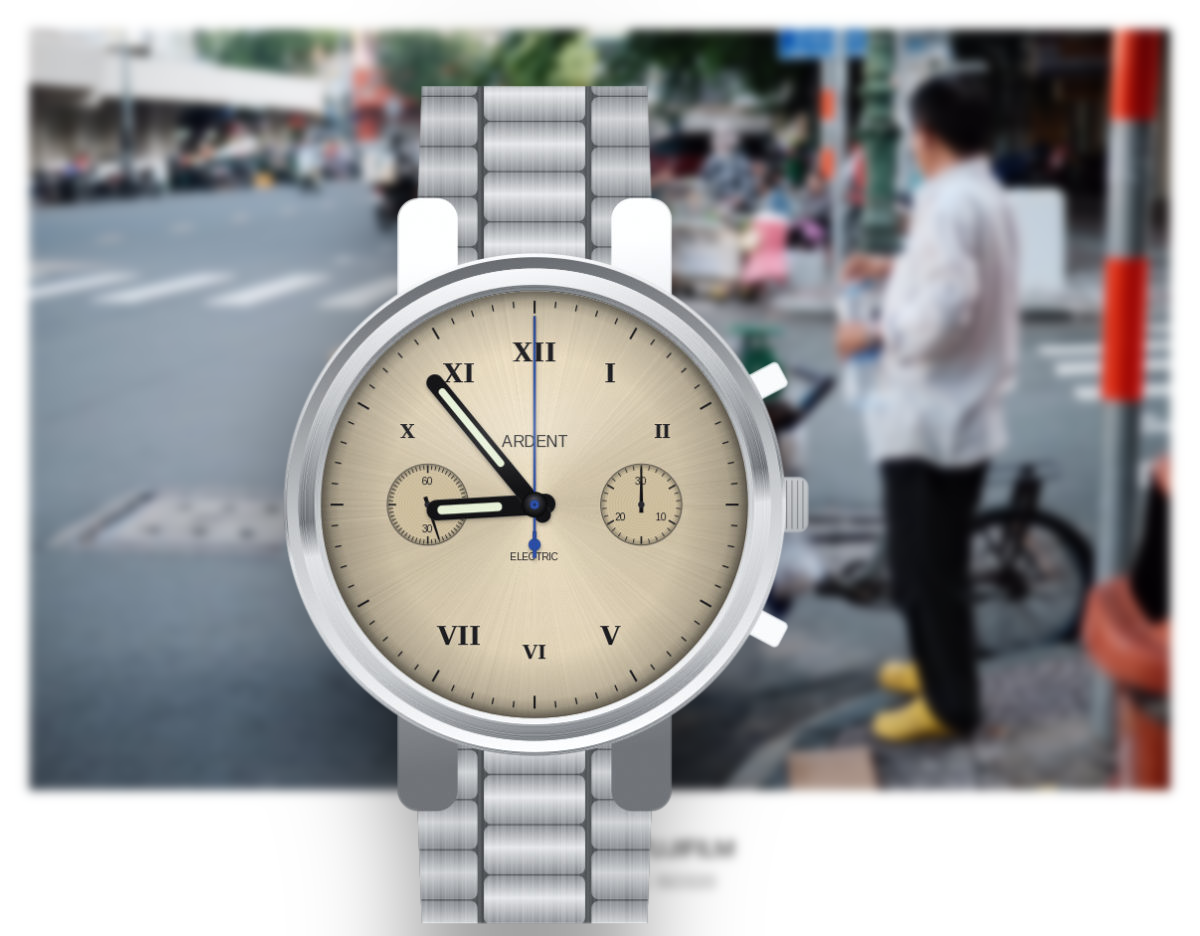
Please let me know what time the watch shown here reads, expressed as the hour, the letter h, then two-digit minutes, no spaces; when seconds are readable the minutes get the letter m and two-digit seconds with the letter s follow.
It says 8h53m27s
